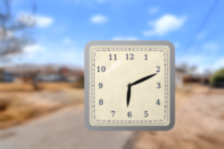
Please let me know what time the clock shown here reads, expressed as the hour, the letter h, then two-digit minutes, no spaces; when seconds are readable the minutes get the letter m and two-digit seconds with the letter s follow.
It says 6h11
